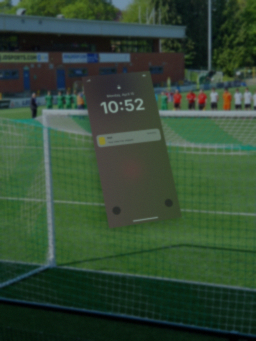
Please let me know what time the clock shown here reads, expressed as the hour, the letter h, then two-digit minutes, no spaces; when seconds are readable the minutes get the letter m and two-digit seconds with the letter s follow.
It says 10h52
